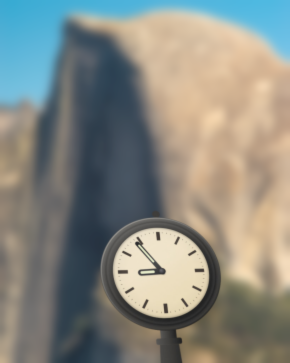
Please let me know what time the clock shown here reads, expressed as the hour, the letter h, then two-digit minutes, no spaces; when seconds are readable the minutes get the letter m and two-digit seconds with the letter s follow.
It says 8h54
